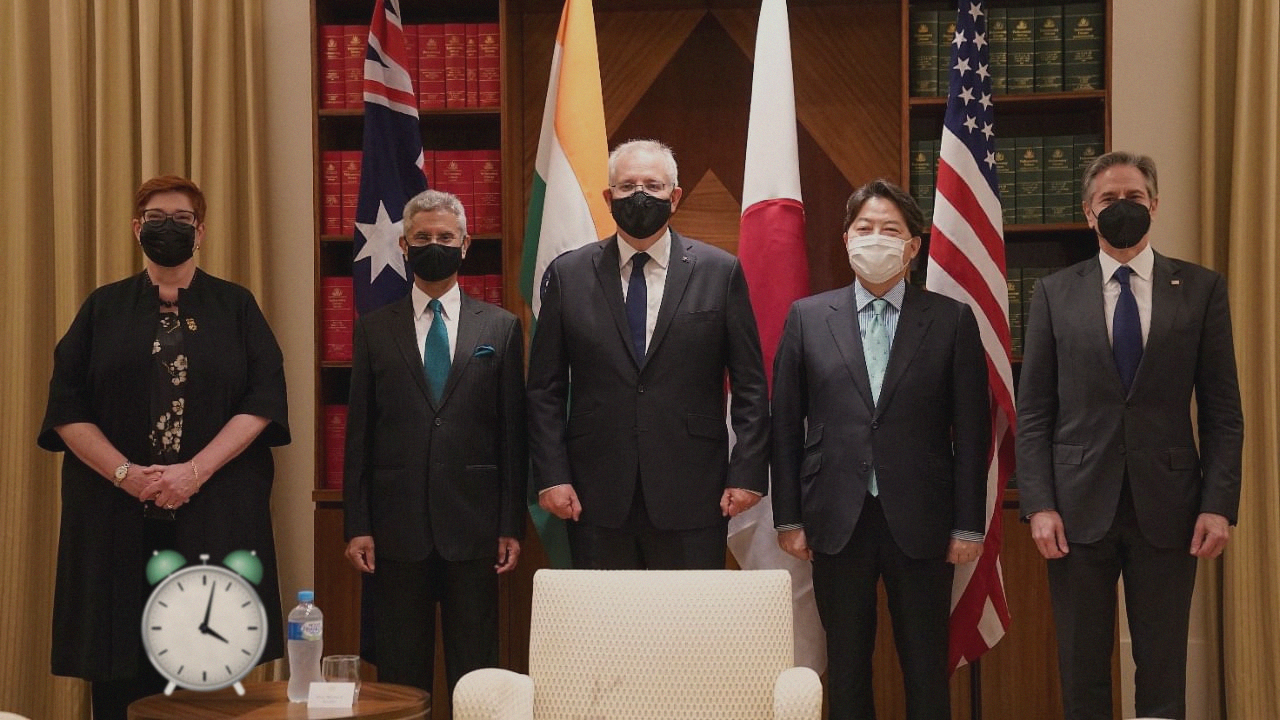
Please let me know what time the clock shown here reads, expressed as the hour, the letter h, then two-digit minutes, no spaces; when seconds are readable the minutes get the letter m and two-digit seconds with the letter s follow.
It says 4h02
